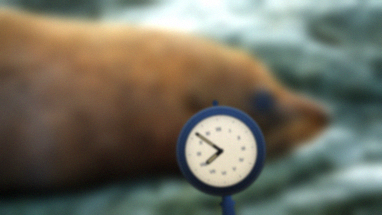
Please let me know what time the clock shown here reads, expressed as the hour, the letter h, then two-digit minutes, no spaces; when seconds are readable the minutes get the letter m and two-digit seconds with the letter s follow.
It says 7h52
